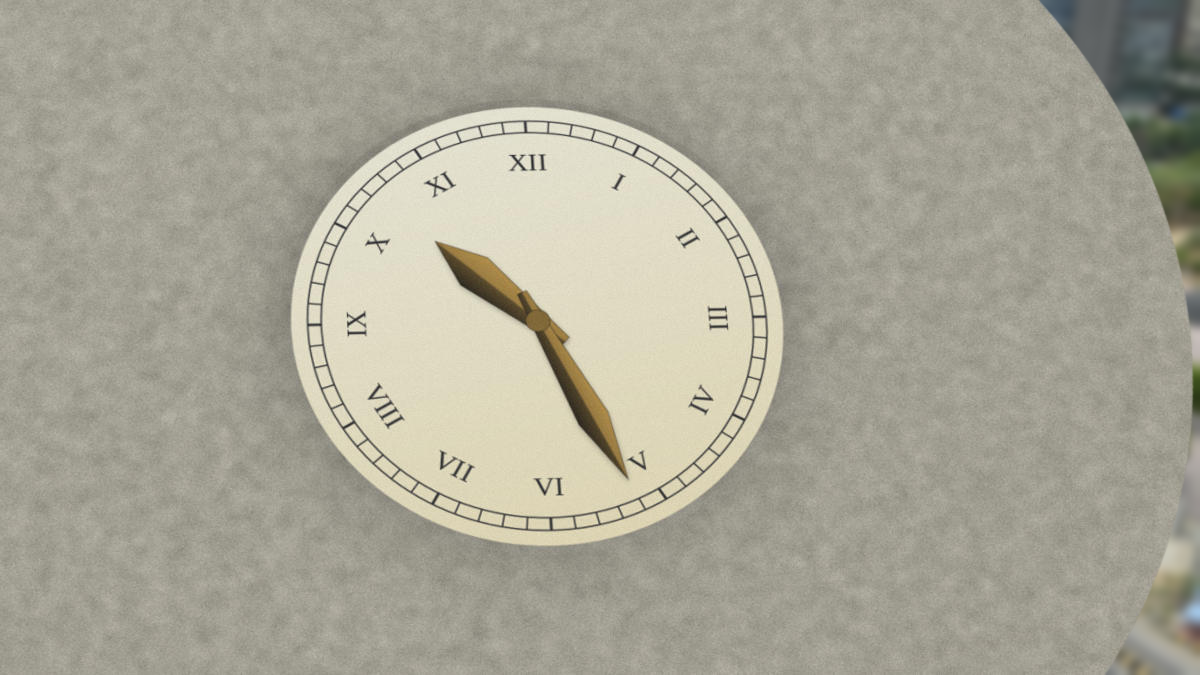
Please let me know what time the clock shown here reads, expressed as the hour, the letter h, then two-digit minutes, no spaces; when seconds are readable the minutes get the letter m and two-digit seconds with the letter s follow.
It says 10h26
